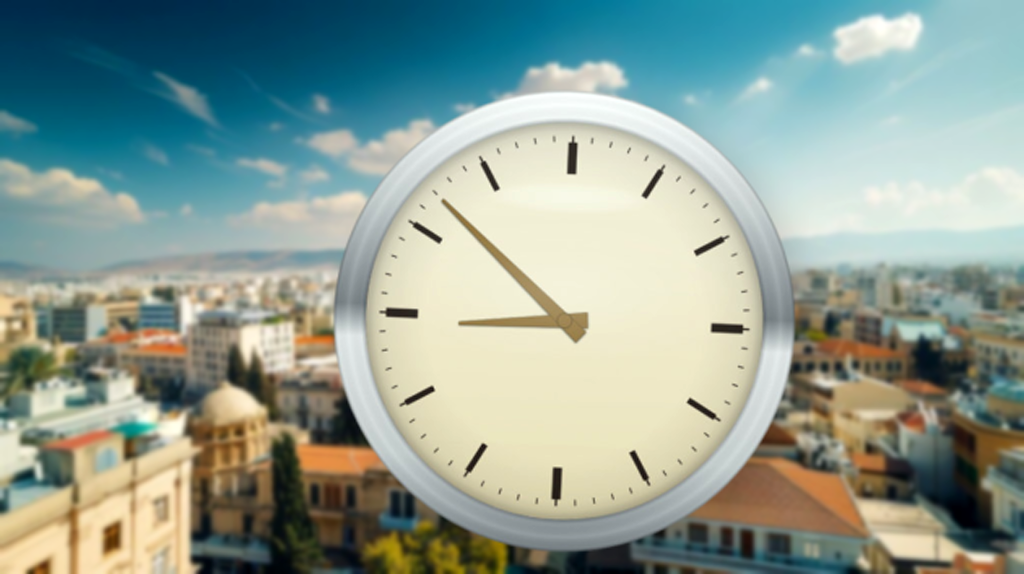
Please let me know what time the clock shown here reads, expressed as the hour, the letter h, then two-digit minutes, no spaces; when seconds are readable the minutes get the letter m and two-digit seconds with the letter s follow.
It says 8h52
